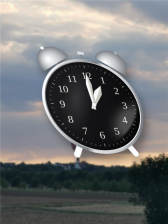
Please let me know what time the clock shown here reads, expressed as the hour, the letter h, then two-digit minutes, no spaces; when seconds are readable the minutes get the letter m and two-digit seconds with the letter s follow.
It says 1h00
